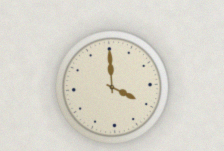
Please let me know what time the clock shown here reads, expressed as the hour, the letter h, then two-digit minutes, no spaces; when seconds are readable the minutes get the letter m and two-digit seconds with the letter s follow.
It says 4h00
